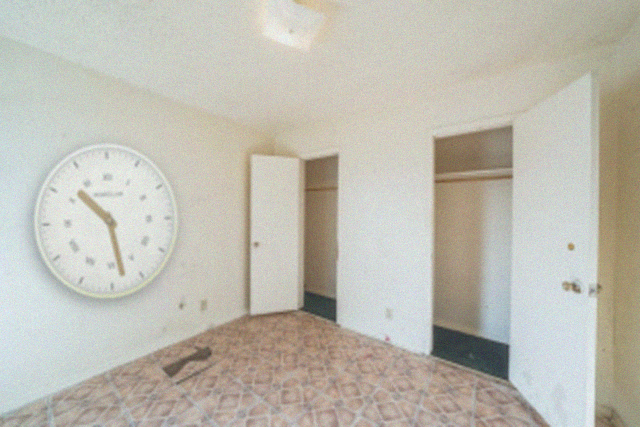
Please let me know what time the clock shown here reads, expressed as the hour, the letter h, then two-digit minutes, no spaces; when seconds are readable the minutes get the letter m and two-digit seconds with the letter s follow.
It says 10h28
